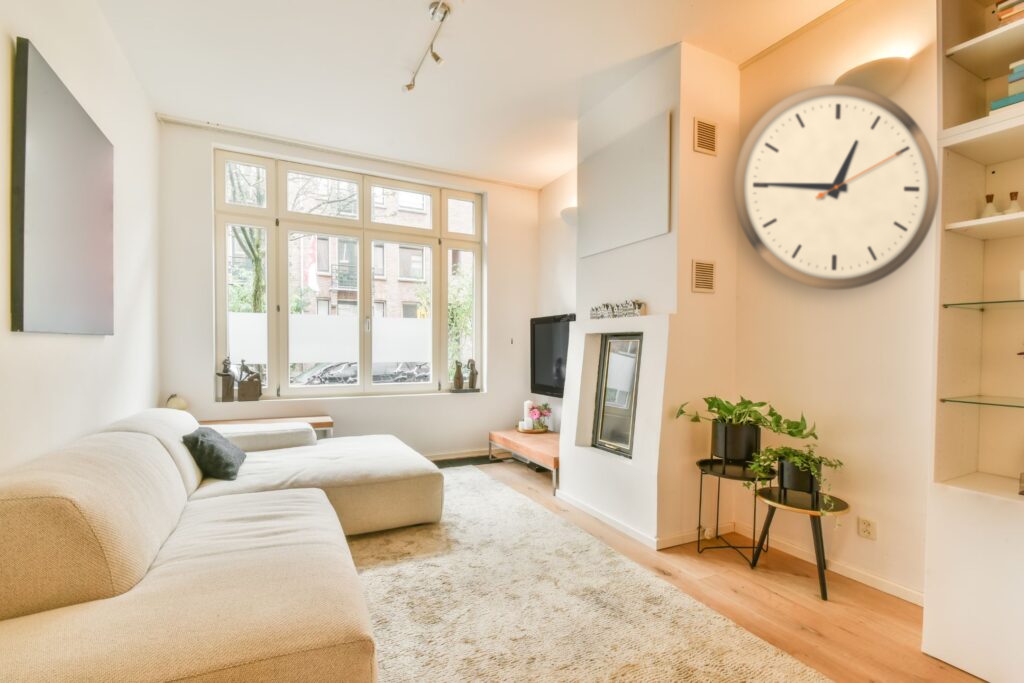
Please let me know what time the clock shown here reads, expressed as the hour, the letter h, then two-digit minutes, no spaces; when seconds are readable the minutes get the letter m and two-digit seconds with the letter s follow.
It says 12h45m10s
